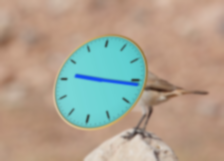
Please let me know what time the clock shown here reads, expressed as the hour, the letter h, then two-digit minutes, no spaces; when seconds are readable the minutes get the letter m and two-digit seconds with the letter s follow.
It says 9h16
